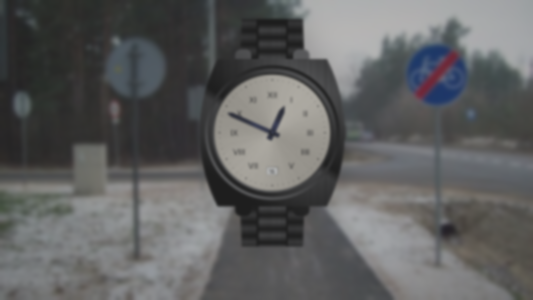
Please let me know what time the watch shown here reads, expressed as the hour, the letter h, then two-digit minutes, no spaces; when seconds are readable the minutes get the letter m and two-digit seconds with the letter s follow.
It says 12h49
